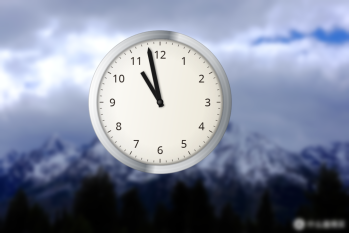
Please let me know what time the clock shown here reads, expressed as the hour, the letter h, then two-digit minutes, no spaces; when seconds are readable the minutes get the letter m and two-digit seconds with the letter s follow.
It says 10h58
